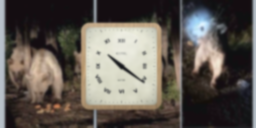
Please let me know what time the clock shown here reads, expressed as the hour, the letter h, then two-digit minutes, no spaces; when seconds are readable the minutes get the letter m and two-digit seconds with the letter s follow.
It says 10h21
